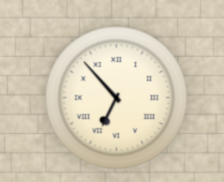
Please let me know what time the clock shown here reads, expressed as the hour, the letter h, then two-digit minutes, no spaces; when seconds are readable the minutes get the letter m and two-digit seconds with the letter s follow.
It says 6h53
